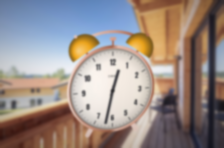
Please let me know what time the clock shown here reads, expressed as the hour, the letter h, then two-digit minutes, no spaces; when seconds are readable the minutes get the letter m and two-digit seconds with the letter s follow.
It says 12h32
